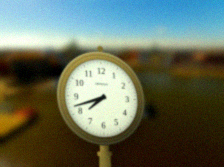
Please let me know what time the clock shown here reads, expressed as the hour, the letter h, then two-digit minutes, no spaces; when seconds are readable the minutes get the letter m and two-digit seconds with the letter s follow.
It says 7h42
